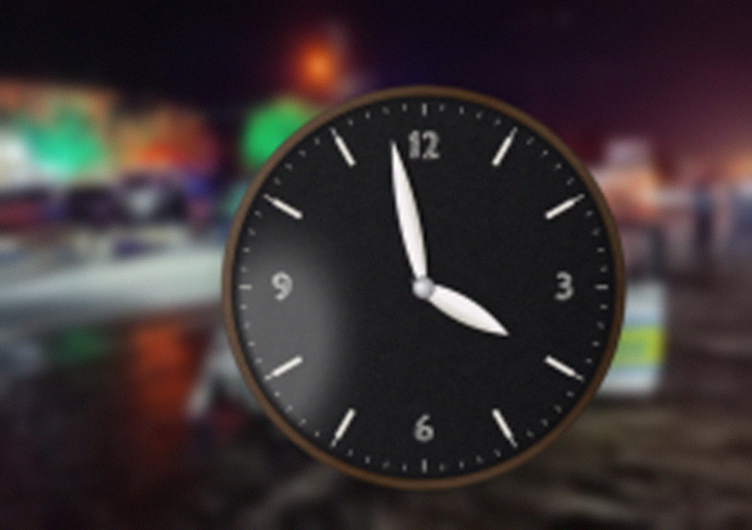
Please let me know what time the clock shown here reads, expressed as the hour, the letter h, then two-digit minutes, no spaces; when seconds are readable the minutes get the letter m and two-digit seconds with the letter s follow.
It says 3h58
